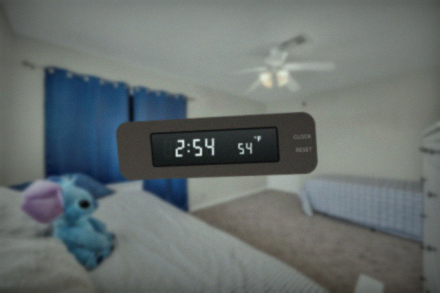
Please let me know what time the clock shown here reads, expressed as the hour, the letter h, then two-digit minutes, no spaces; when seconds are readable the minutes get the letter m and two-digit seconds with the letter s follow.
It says 2h54
